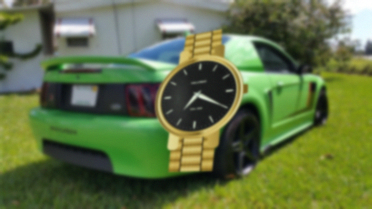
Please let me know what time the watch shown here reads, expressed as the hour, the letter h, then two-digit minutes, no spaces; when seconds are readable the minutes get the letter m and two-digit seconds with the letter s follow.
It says 7h20
